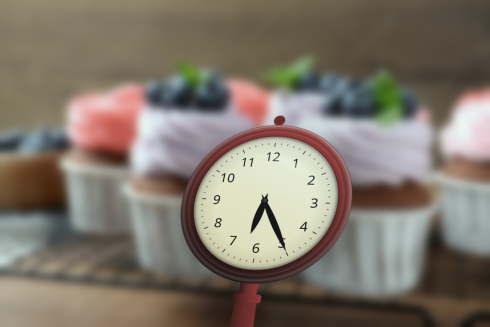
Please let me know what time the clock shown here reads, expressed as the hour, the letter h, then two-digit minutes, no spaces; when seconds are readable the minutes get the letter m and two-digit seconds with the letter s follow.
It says 6h25
